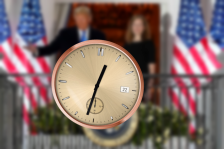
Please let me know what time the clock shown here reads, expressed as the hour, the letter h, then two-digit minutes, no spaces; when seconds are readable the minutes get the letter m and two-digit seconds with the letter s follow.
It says 12h32
